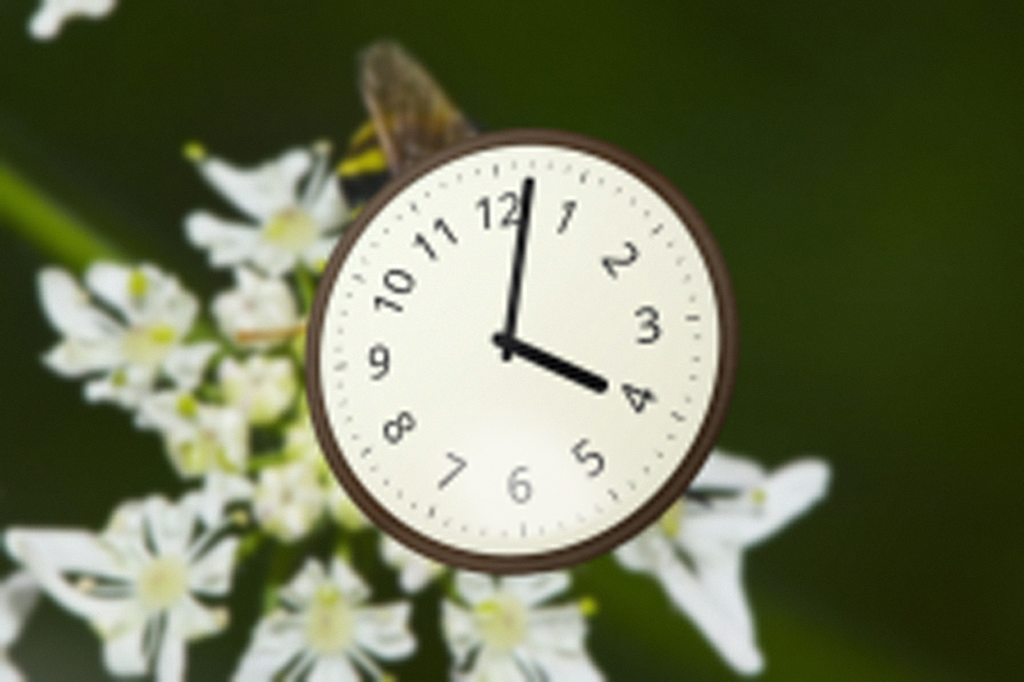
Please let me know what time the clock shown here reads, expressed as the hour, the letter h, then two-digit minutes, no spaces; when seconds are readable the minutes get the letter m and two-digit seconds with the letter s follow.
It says 4h02
